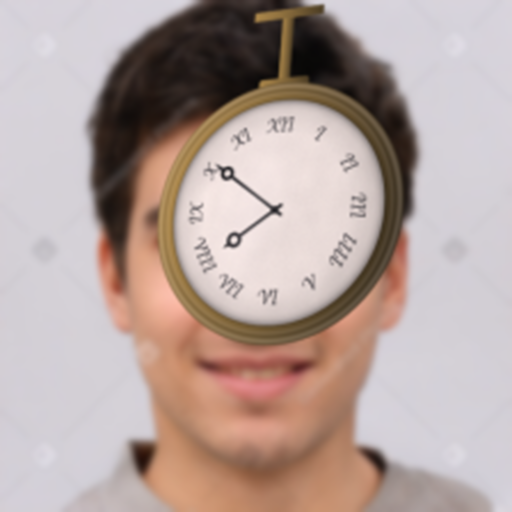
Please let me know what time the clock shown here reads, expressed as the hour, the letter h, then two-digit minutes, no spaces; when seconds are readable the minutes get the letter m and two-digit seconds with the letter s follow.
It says 7h51
